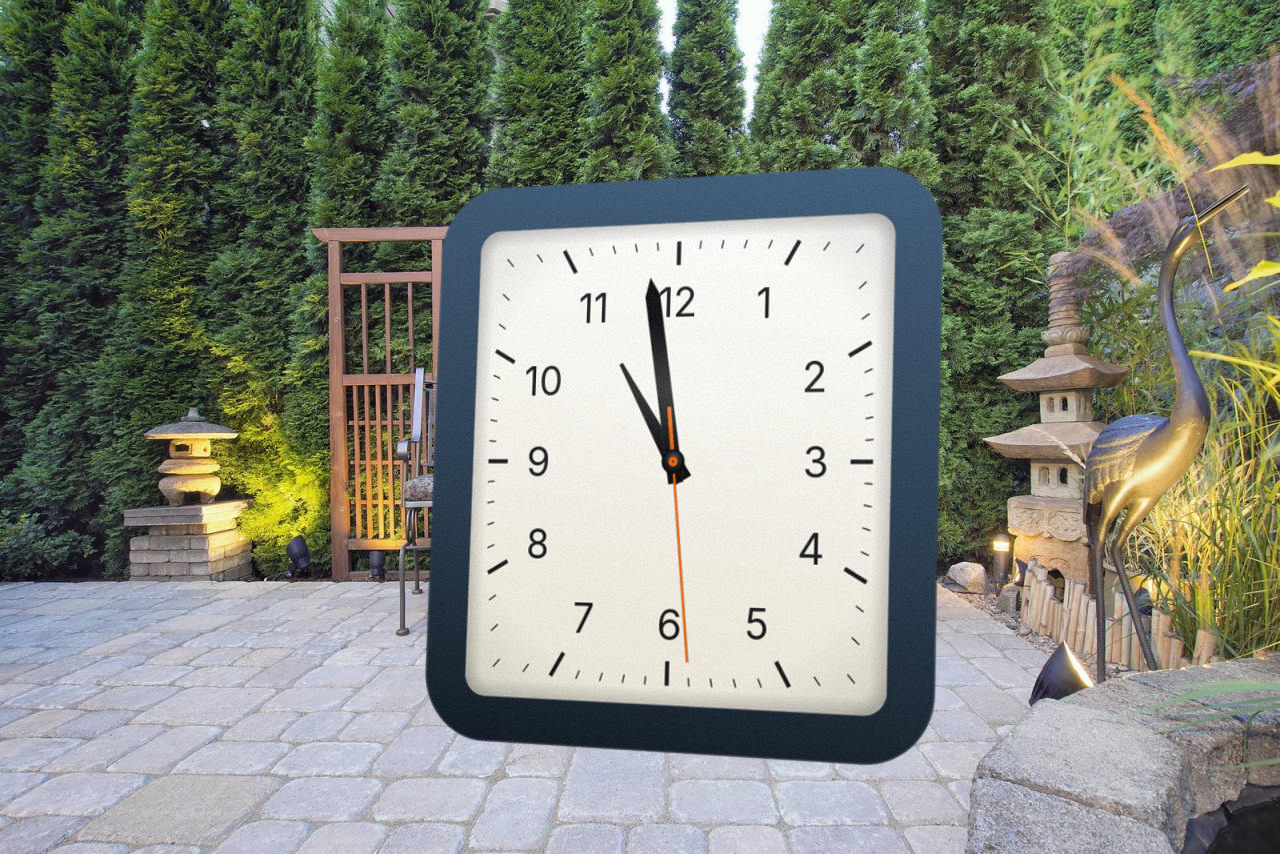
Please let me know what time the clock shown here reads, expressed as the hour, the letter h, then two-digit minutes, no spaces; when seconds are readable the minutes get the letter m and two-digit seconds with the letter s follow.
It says 10h58m29s
